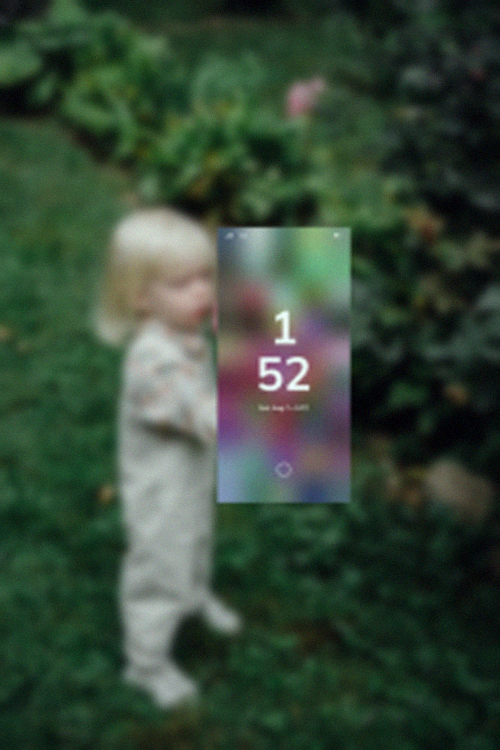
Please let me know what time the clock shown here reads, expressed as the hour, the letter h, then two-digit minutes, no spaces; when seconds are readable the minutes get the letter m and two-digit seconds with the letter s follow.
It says 1h52
